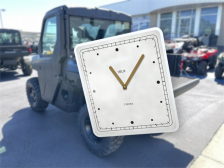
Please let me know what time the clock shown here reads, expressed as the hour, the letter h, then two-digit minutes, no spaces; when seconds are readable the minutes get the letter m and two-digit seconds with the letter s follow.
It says 11h07
